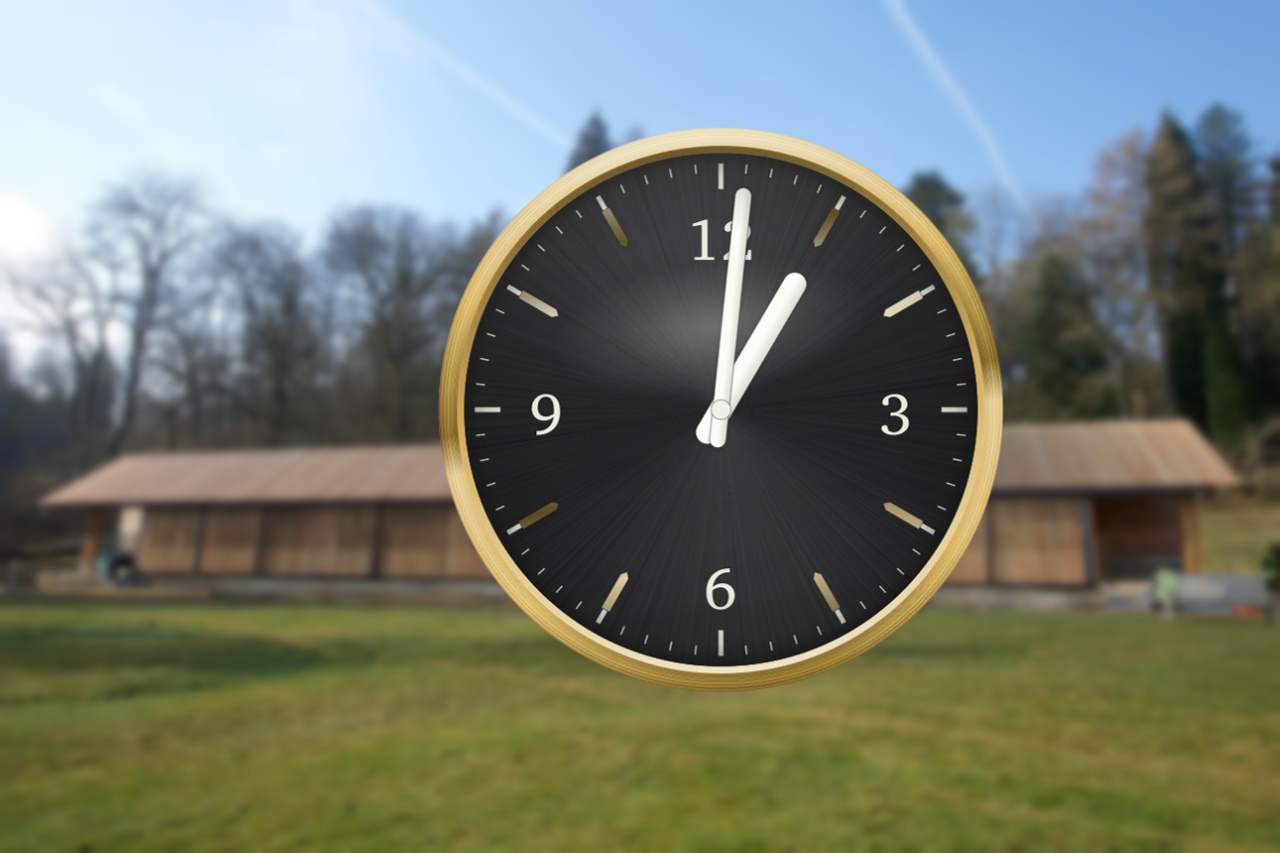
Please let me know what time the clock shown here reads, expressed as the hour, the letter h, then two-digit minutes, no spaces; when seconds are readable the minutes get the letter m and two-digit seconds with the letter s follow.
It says 1h01
